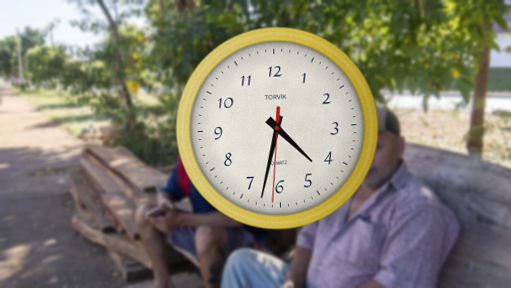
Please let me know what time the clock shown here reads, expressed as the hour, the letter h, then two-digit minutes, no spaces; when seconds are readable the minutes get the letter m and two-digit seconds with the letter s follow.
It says 4h32m31s
